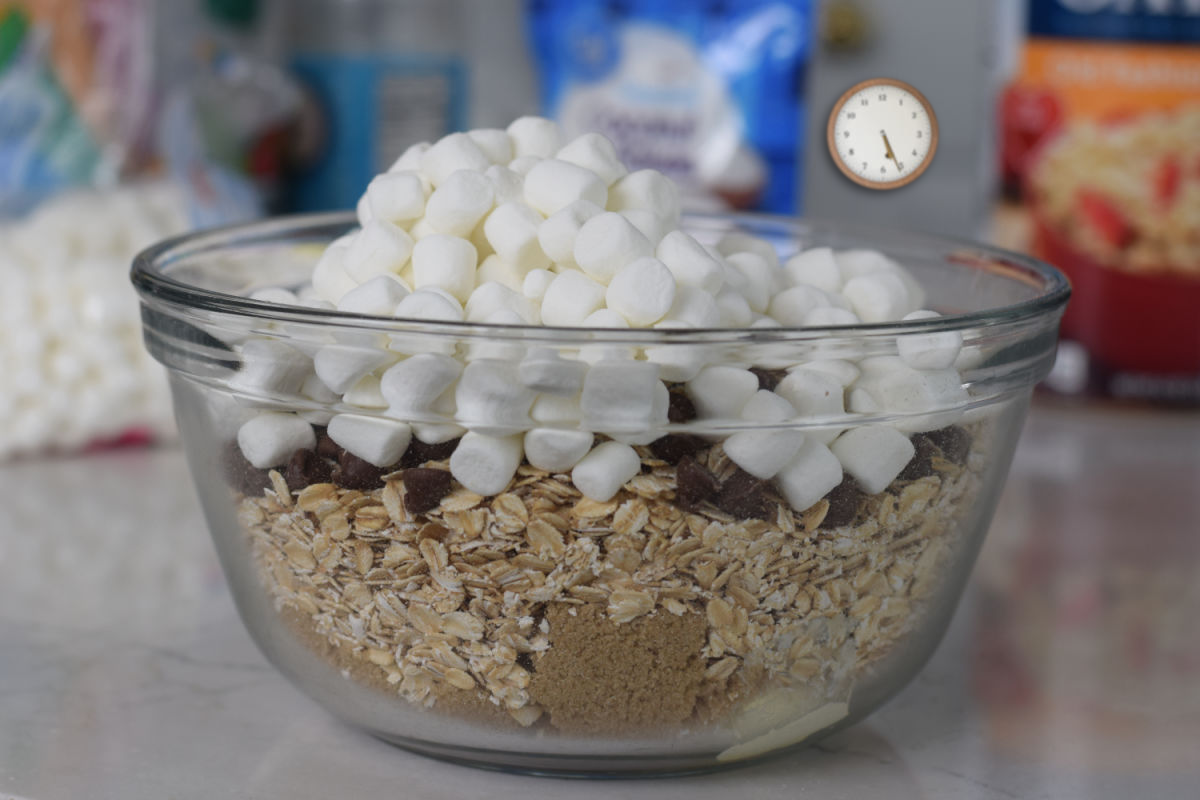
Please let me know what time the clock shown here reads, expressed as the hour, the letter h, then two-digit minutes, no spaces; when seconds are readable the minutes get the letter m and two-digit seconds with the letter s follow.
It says 5h26
